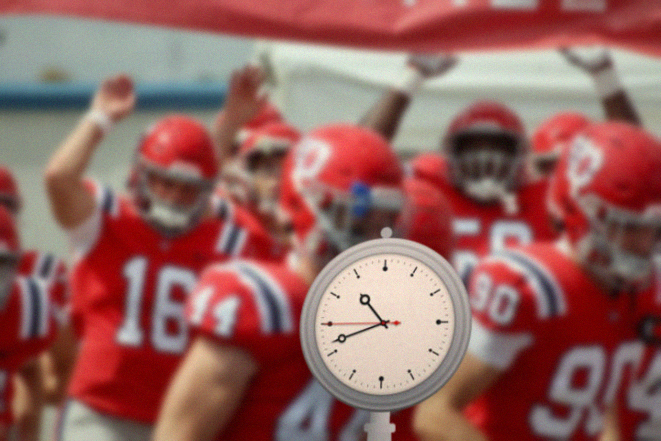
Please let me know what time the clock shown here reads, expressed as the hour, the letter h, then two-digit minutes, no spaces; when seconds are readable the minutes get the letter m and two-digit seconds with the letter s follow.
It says 10h41m45s
